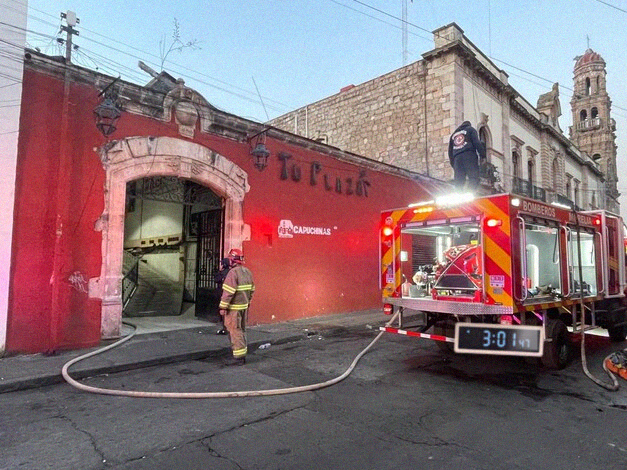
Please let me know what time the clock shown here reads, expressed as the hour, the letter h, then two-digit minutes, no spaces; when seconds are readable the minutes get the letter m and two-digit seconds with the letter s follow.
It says 3h01
